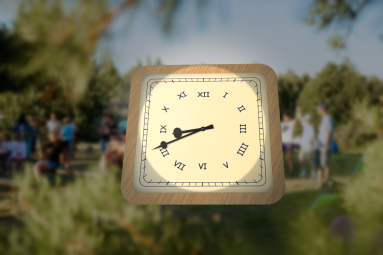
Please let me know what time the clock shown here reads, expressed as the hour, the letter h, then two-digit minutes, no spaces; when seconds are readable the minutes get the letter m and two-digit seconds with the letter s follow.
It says 8h41
